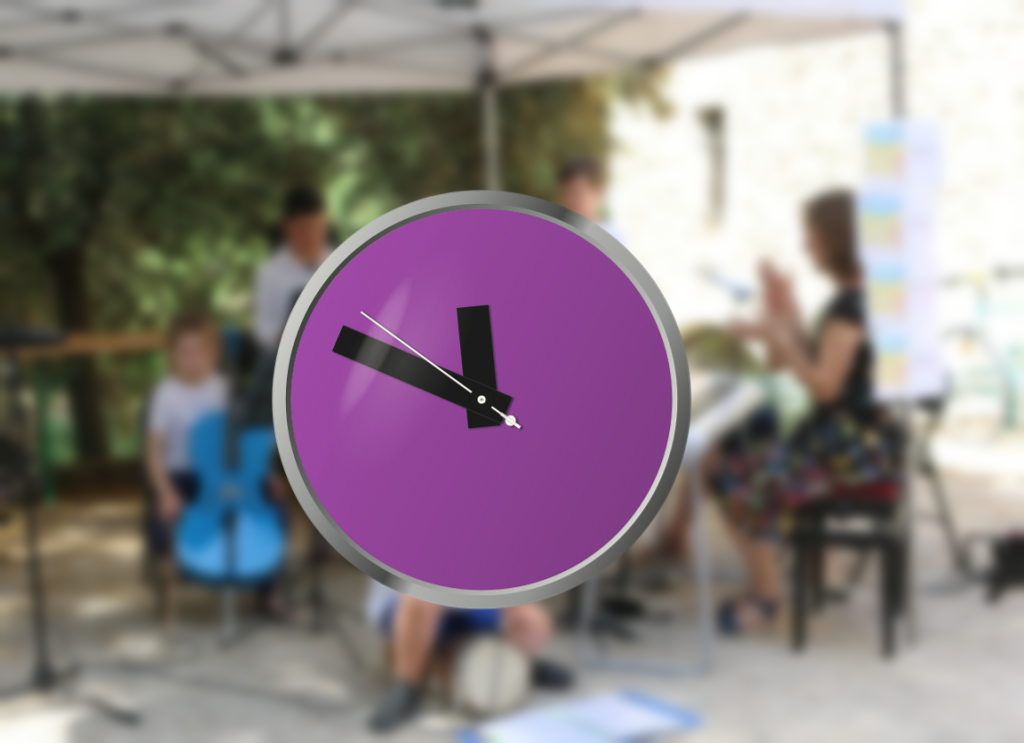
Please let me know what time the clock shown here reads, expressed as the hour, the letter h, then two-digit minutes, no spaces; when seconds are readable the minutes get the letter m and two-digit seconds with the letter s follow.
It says 11h48m51s
